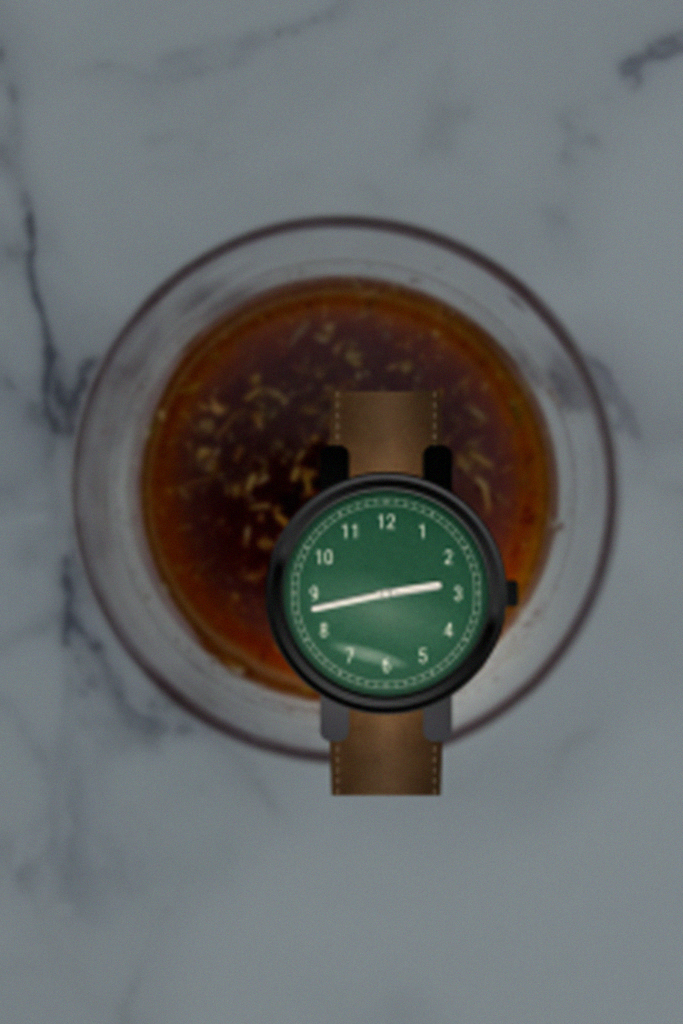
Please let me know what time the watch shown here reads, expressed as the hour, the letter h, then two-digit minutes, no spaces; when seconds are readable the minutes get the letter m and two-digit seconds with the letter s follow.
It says 2h43
